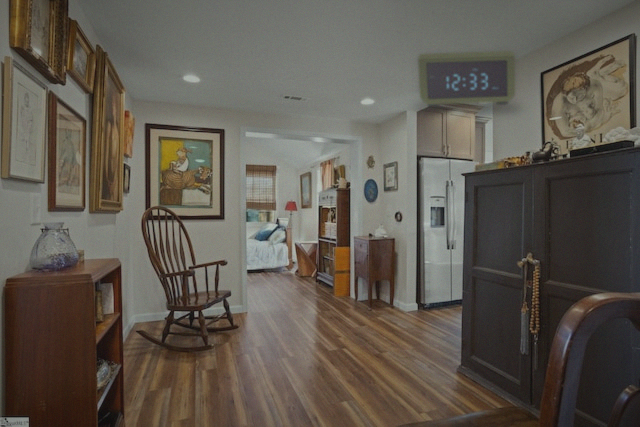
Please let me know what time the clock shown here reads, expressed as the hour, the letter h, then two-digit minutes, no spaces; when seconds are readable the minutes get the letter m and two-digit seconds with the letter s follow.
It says 12h33
